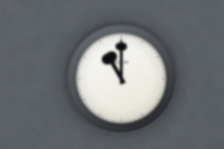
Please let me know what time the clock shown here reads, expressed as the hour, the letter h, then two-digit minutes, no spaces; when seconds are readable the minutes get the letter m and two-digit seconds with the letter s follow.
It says 11h00
